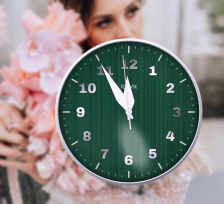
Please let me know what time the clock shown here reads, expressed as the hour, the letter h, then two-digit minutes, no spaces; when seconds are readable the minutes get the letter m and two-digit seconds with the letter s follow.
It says 11h54m59s
